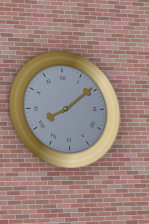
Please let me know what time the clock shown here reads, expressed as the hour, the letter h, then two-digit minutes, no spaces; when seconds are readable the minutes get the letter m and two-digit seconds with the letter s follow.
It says 8h09
